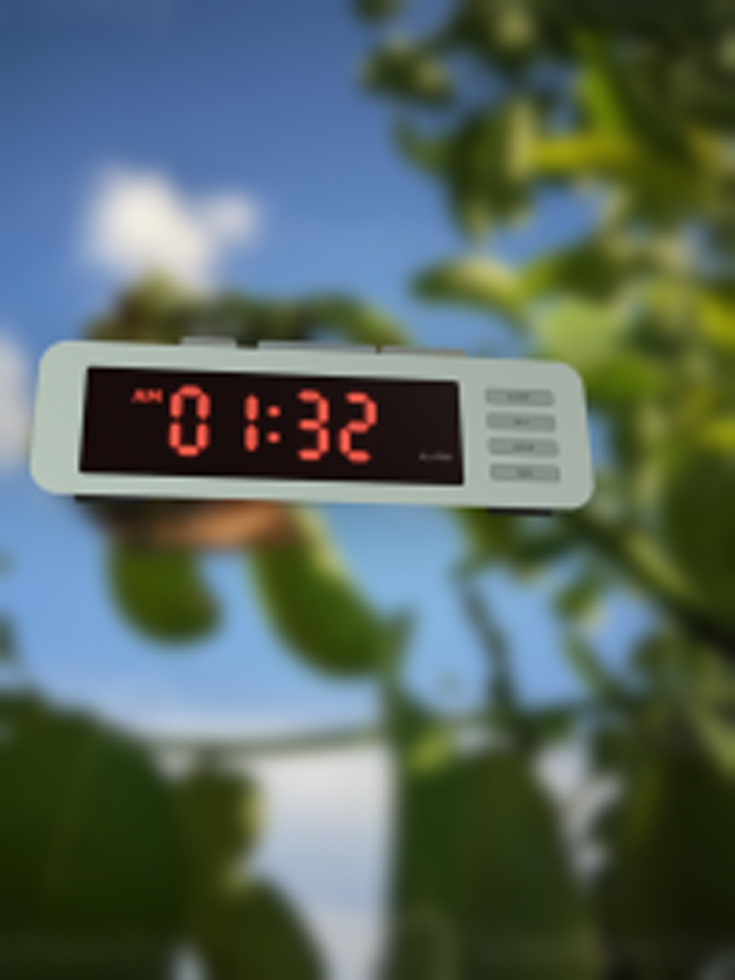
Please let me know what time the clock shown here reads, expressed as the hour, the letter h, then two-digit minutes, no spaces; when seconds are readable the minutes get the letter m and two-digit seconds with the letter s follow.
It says 1h32
